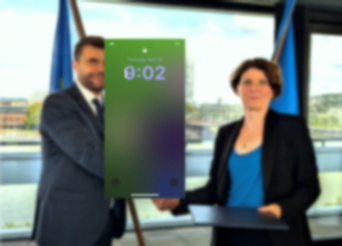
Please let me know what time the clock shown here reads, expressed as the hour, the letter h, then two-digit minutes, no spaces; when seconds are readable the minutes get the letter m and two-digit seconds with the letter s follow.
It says 9h02
